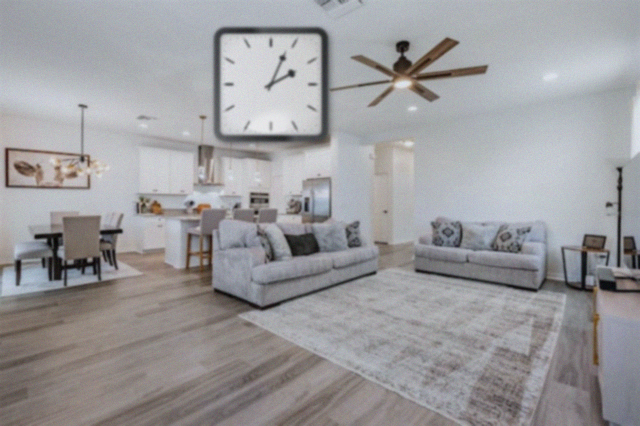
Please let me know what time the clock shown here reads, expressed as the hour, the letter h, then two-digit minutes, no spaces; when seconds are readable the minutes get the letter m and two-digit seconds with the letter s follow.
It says 2h04
